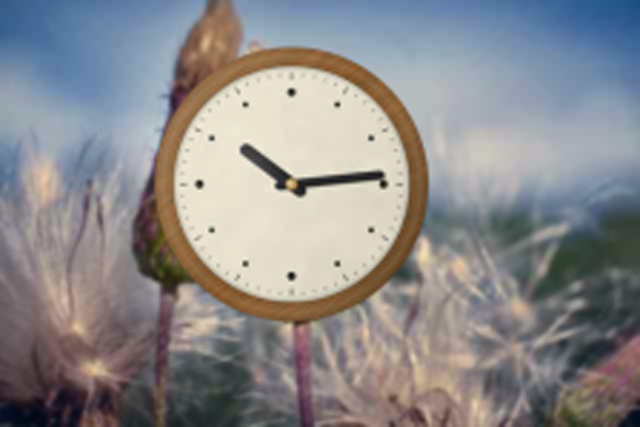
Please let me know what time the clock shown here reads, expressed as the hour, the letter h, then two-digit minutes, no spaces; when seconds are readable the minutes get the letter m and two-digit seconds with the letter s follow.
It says 10h14
